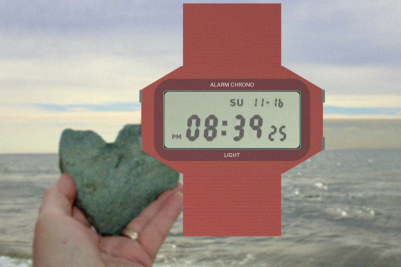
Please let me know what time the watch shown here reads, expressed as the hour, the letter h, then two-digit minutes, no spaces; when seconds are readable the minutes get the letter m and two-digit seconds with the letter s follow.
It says 8h39m25s
